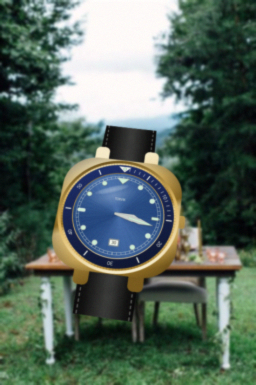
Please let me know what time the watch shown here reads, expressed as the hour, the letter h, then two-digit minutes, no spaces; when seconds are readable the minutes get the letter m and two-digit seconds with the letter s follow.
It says 3h17
